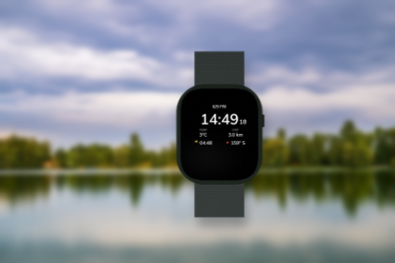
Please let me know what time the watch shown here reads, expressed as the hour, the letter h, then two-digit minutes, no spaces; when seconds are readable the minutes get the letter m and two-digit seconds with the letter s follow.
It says 14h49
